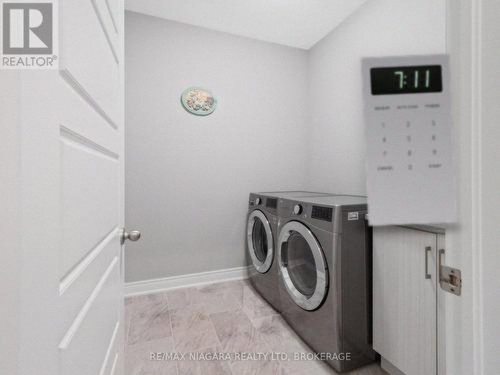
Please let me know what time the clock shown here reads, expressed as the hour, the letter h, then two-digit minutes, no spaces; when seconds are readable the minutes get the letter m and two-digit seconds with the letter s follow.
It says 7h11
